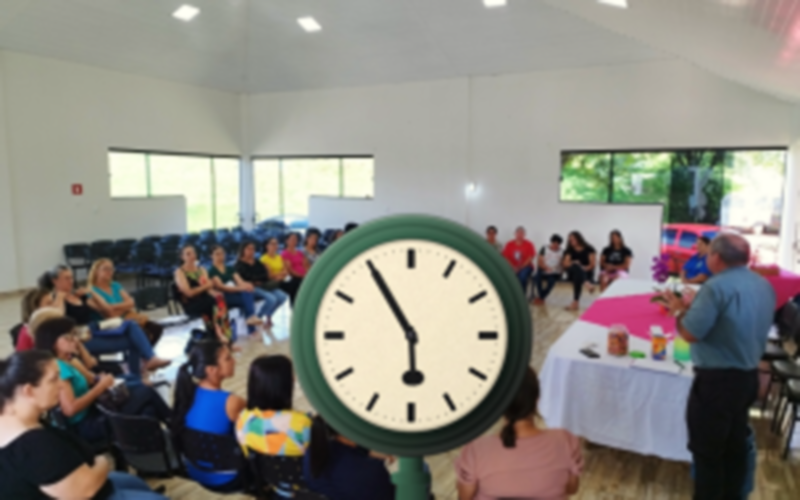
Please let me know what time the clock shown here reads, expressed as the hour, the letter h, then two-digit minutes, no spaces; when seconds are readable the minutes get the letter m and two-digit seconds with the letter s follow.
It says 5h55
